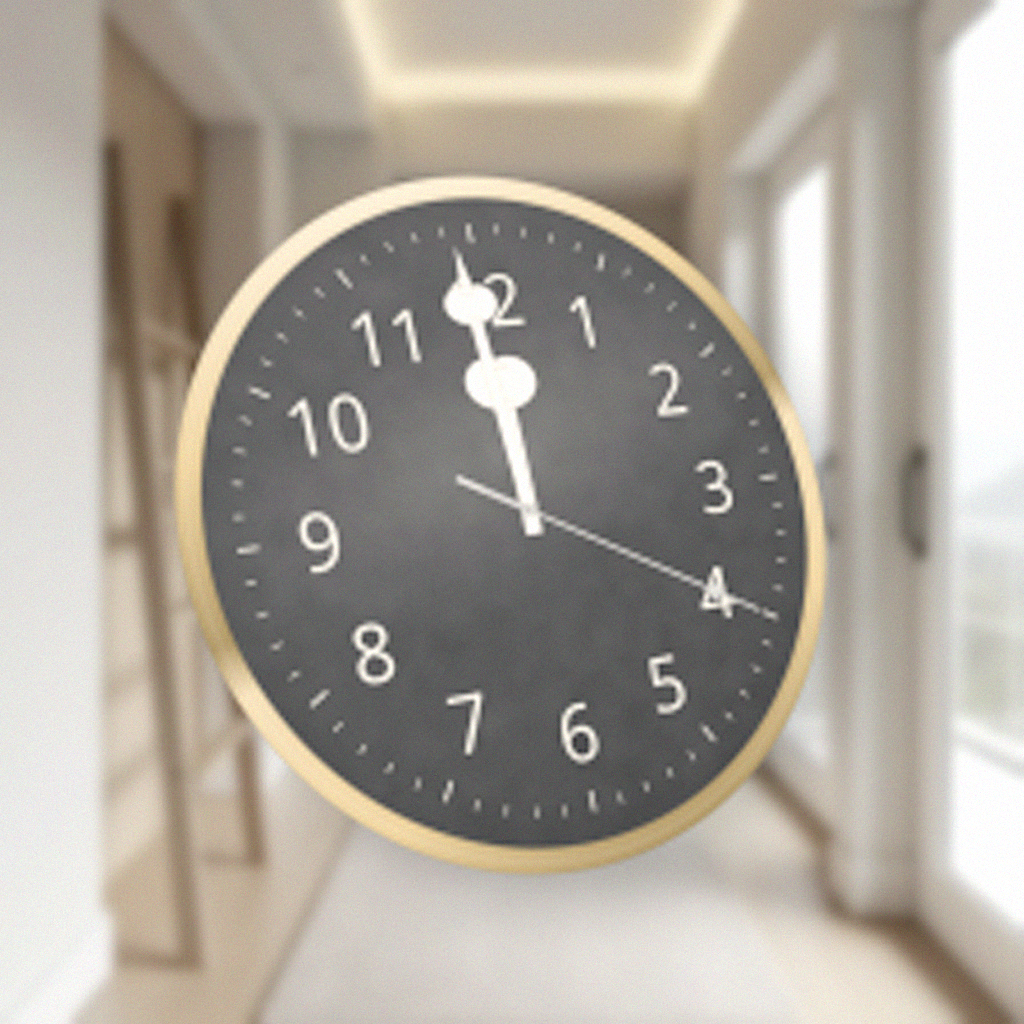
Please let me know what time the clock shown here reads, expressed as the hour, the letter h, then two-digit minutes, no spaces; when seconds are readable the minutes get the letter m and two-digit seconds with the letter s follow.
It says 11h59m20s
